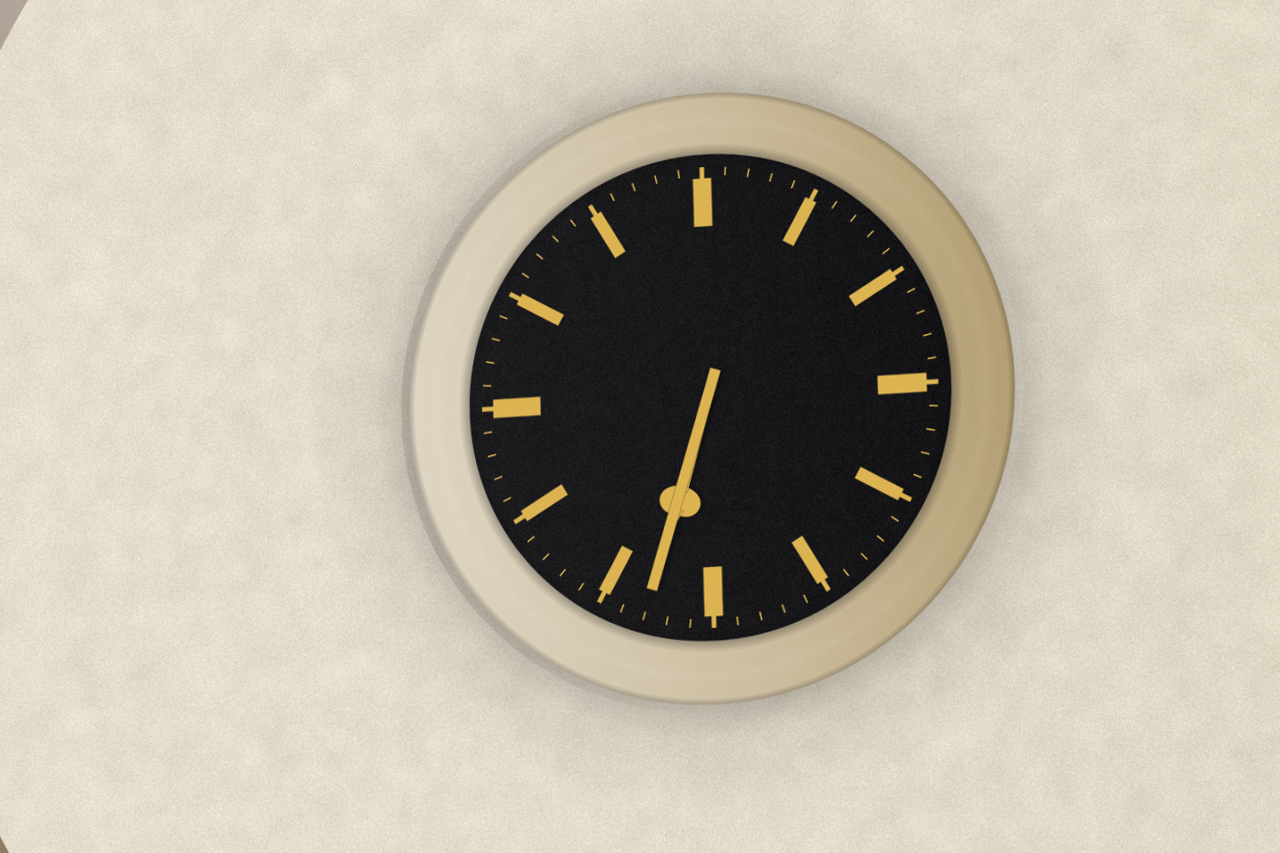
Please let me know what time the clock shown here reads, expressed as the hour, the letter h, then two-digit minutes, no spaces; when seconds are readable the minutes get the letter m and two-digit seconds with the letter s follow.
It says 6h33
